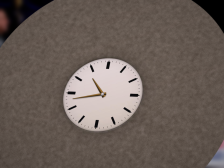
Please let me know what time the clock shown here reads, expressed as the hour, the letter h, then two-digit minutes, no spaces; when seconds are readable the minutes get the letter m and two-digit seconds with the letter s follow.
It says 10h43
